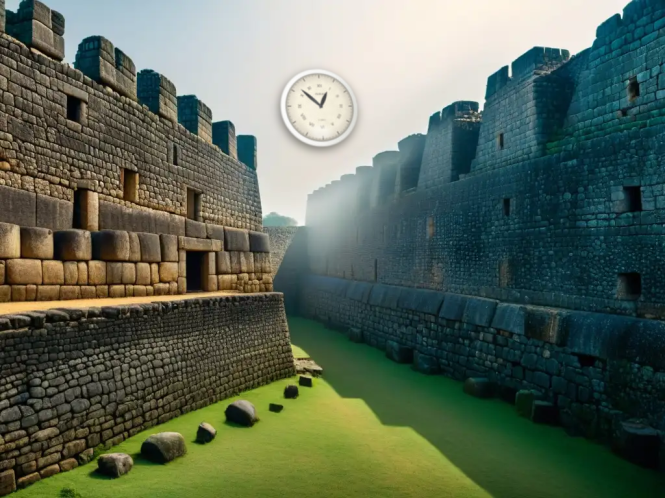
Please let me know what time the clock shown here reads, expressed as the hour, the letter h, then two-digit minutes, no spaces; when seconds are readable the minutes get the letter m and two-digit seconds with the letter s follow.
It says 12h52
